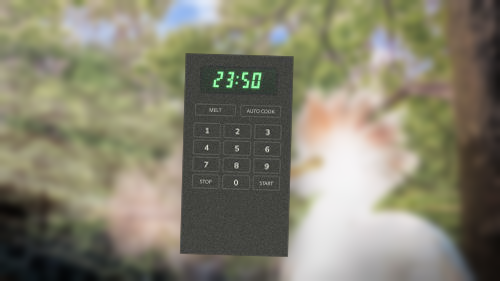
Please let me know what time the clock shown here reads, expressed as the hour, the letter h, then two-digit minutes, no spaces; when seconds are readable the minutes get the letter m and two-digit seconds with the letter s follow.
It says 23h50
